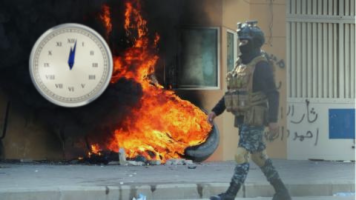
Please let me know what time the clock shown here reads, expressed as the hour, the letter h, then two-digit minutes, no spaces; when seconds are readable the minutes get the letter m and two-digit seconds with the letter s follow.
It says 12h02
